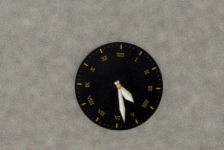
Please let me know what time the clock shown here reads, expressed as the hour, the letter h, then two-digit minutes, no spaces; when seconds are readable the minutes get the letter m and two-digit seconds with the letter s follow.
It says 4h28
